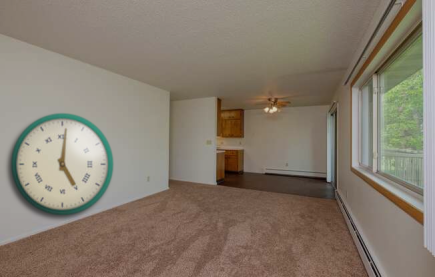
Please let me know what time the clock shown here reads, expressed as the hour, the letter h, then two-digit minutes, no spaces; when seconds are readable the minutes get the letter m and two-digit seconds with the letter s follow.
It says 5h01
